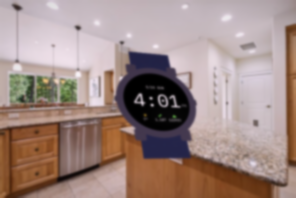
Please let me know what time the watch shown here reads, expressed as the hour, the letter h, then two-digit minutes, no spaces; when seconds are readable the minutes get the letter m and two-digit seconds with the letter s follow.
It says 4h01
